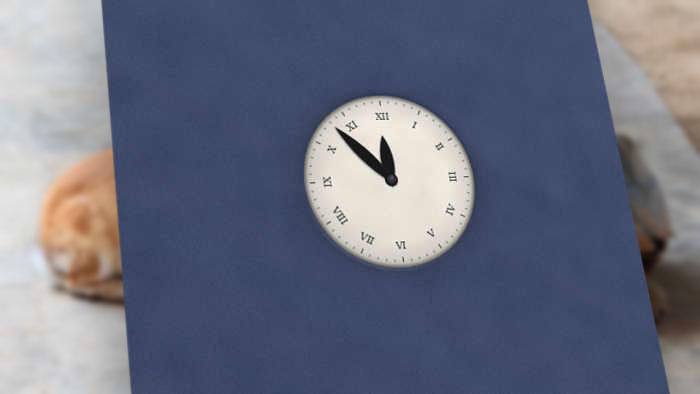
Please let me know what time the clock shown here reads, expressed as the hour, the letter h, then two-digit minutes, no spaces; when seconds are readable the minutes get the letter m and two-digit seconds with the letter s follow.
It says 11h53
